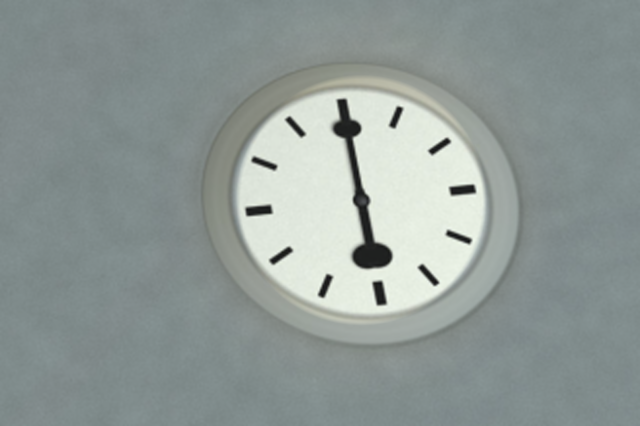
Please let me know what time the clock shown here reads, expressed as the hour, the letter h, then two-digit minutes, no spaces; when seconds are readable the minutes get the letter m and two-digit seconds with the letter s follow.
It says 6h00
